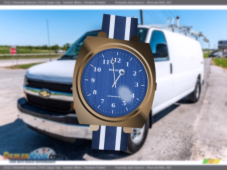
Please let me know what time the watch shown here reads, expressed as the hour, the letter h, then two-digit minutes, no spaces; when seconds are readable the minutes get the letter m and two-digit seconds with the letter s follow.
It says 12h58
